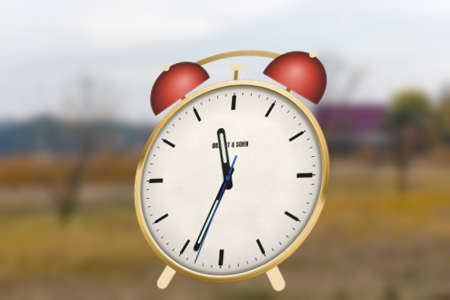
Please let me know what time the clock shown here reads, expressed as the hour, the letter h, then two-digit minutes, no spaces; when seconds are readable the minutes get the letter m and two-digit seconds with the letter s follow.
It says 11h33m33s
